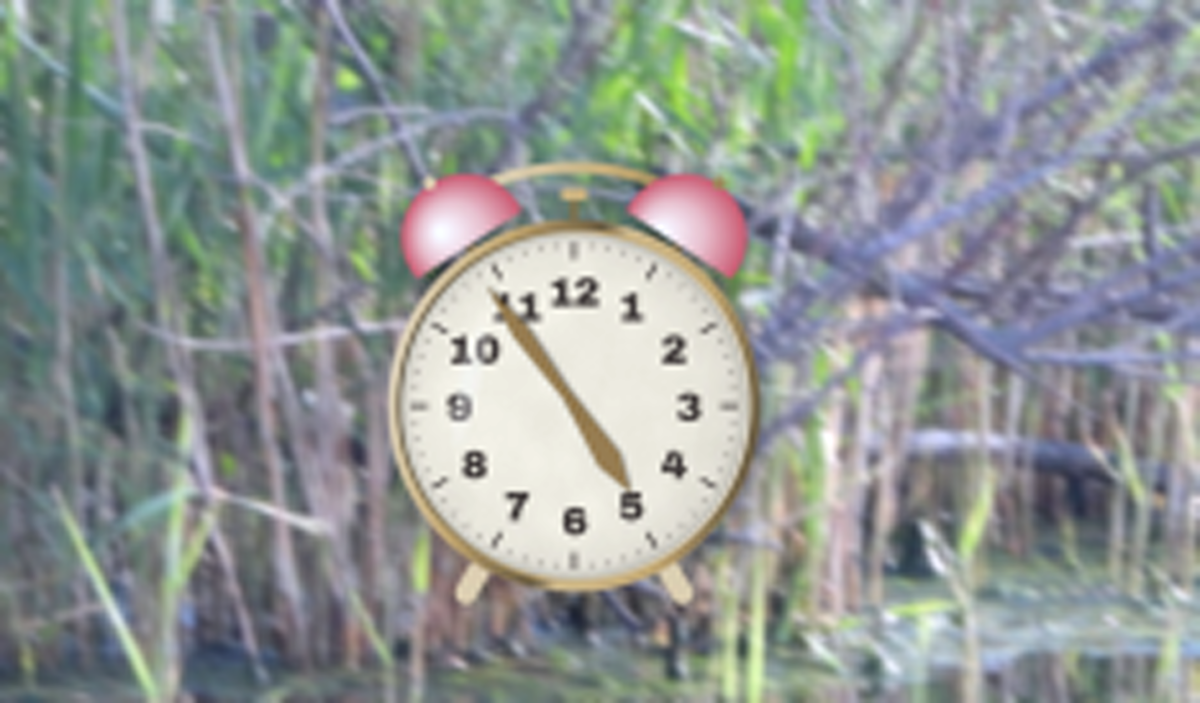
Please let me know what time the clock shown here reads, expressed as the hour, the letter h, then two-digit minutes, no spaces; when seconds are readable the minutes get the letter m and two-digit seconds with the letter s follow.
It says 4h54
